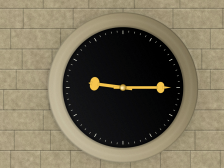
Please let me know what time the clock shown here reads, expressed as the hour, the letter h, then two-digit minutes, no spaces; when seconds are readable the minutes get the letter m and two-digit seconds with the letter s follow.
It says 9h15
